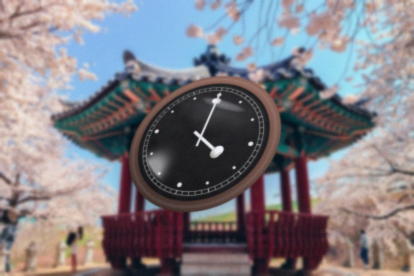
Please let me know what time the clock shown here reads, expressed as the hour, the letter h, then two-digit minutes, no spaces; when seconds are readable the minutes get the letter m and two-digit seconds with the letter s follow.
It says 4h00
